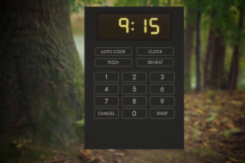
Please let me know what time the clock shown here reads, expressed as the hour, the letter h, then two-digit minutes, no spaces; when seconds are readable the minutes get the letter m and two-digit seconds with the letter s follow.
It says 9h15
